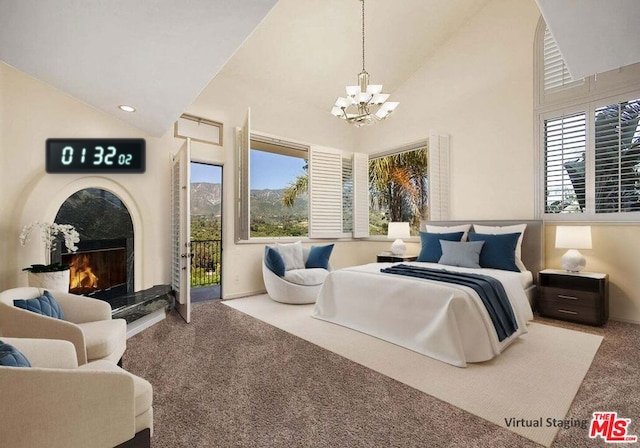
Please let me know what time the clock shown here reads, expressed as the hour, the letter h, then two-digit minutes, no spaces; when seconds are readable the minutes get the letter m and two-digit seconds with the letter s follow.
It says 1h32m02s
